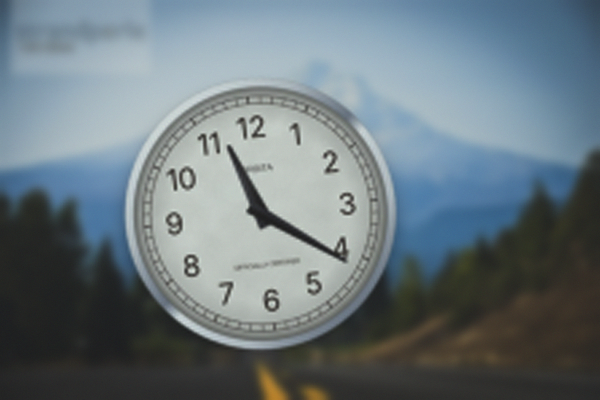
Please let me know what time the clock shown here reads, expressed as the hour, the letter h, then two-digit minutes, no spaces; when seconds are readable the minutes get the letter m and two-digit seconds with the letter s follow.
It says 11h21
